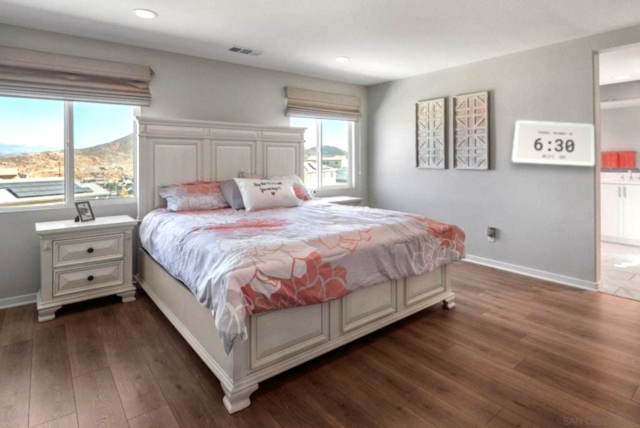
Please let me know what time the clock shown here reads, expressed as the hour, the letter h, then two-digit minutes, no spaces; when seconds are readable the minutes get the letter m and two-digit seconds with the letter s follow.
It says 6h30
